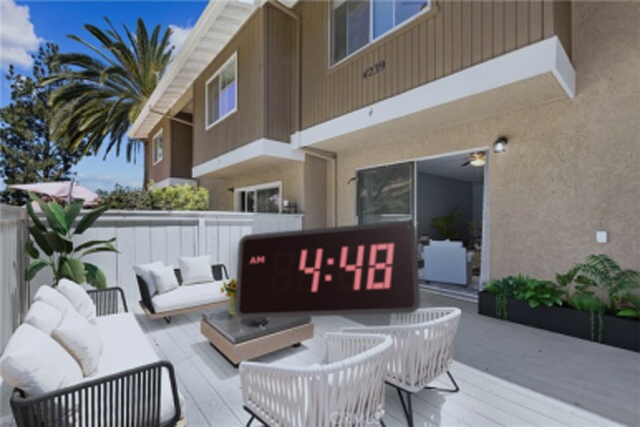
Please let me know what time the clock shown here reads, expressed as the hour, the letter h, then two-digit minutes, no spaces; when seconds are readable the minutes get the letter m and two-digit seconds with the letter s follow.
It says 4h48
